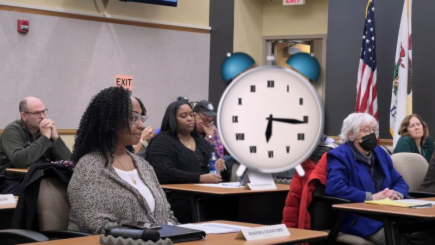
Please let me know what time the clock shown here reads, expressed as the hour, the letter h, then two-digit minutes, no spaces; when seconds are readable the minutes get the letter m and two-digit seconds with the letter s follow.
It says 6h16
